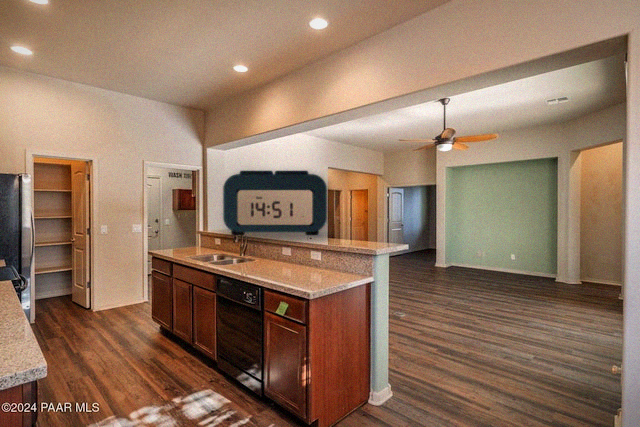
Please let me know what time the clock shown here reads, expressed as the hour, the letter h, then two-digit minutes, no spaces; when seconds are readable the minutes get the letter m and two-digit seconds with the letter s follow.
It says 14h51
